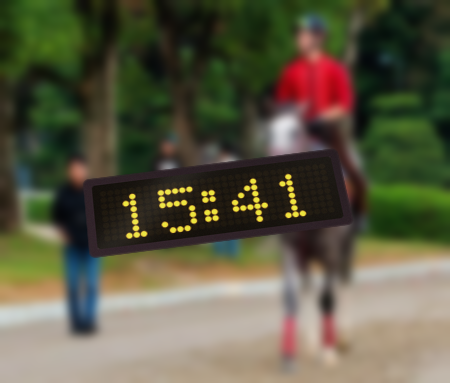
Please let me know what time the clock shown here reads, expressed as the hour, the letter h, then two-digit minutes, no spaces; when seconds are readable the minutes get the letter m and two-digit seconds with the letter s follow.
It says 15h41
